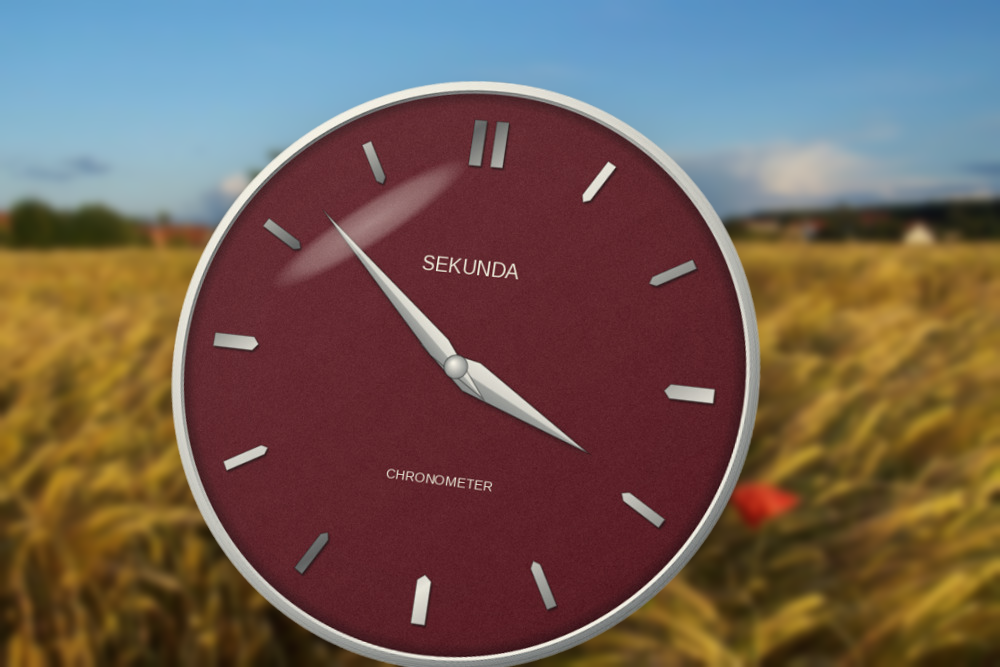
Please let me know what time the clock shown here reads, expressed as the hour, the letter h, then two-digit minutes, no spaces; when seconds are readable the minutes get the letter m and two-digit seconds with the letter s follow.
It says 3h52
